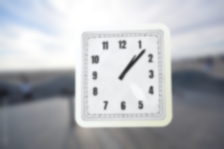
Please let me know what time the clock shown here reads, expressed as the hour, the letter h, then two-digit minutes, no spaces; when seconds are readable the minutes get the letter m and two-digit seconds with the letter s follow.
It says 1h07
